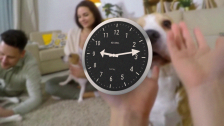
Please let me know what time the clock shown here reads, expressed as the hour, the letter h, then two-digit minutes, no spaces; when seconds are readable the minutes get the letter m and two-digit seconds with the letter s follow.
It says 9h13
